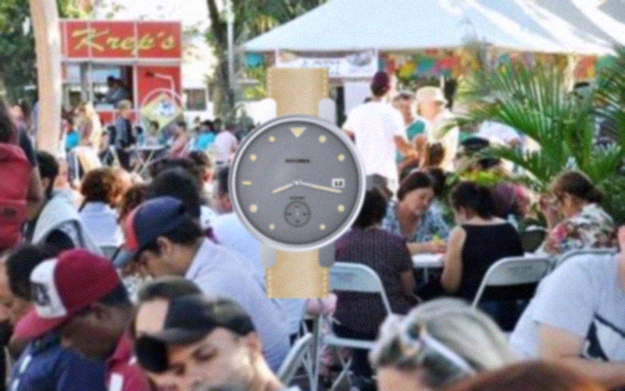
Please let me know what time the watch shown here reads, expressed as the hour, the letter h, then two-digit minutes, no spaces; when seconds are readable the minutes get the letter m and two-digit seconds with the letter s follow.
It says 8h17
